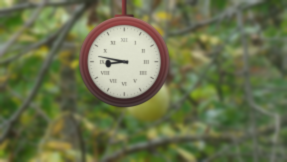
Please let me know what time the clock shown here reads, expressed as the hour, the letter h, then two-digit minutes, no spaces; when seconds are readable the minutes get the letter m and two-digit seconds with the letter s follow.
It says 8h47
